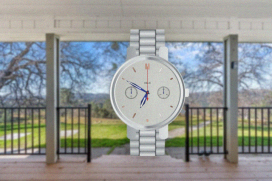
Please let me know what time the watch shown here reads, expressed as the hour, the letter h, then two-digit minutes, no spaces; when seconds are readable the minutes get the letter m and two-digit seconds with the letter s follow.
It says 6h50
